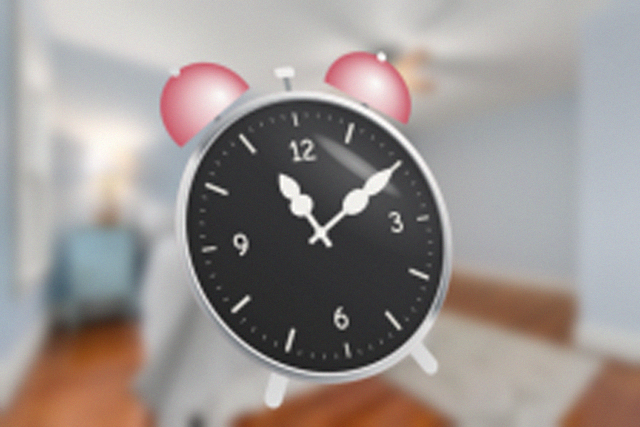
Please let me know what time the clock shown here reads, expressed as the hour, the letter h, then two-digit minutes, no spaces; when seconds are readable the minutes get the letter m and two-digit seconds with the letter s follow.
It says 11h10
